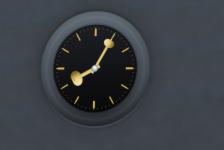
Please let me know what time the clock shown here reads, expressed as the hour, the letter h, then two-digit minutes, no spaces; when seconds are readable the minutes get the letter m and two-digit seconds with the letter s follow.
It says 8h05
